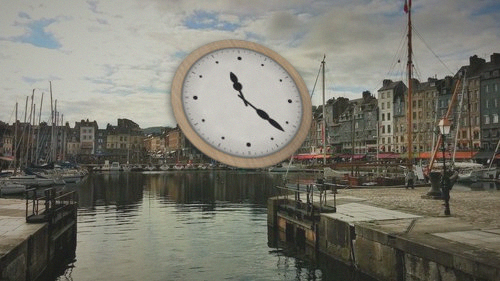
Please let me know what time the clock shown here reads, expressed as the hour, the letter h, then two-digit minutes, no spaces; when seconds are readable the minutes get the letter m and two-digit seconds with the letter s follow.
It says 11h22
